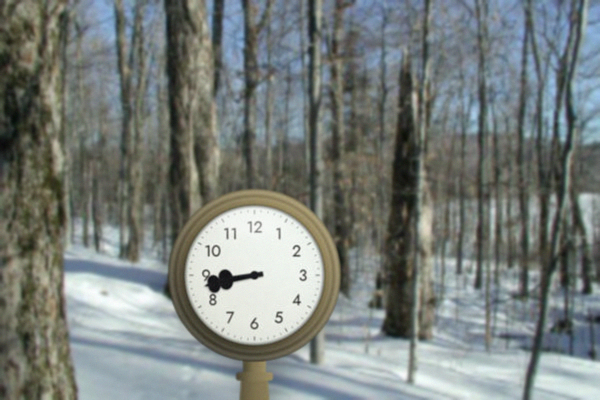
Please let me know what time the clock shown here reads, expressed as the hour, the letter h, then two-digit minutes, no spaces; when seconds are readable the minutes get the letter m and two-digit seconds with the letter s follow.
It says 8h43
